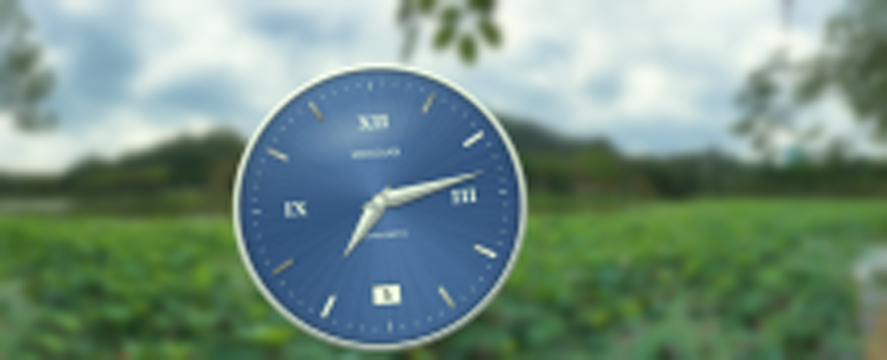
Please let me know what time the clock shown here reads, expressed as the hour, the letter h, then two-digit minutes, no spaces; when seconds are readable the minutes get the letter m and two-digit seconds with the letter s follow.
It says 7h13
